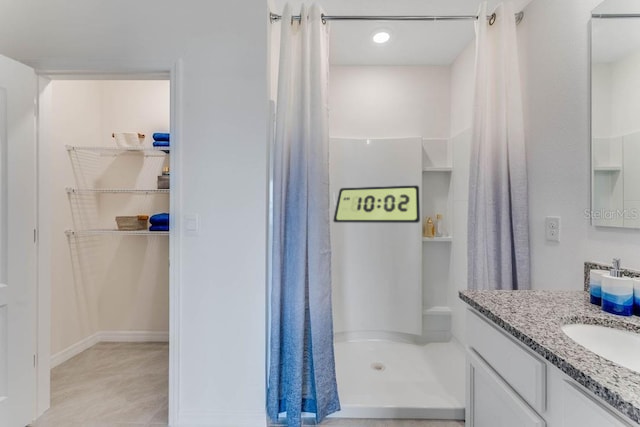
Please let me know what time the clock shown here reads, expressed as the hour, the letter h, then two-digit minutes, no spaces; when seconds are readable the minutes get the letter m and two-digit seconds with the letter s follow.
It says 10h02
